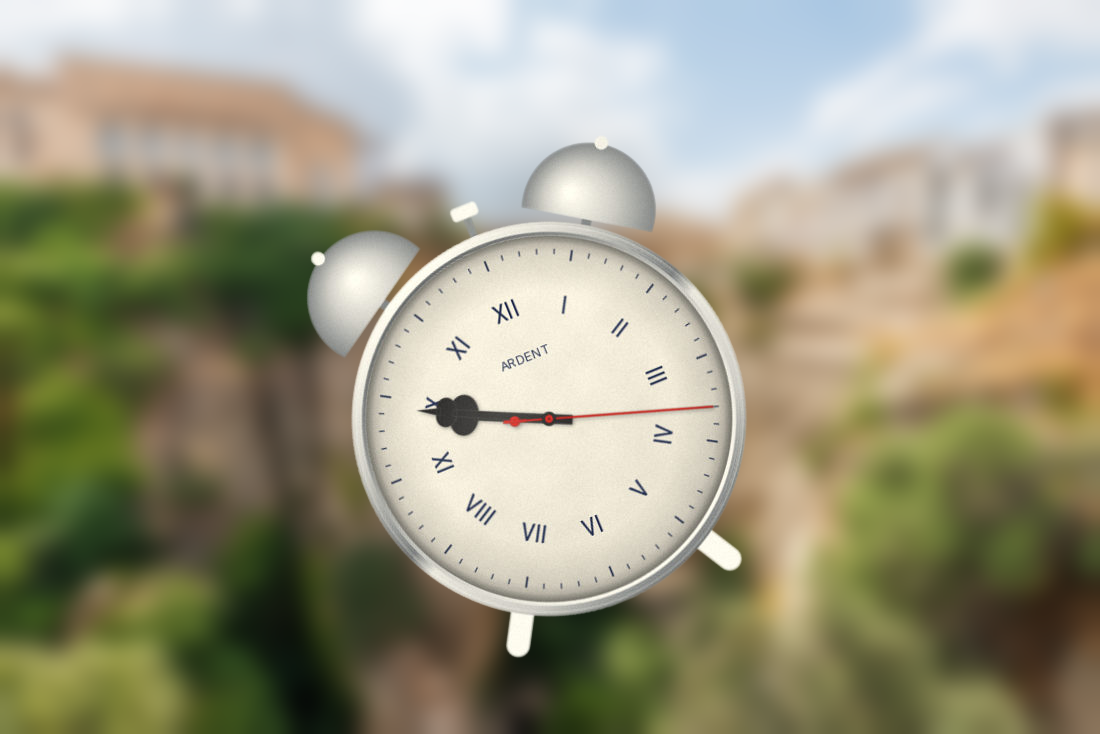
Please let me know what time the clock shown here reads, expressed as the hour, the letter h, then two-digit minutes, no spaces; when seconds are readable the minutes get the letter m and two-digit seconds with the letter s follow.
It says 9h49m18s
